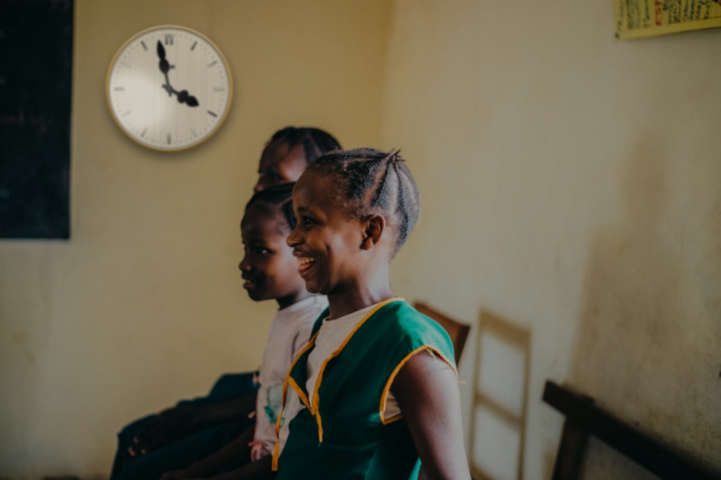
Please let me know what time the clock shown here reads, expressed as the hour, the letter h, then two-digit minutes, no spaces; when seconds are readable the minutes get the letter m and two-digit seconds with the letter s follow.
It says 3h58
